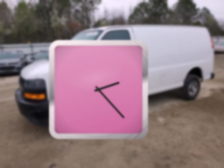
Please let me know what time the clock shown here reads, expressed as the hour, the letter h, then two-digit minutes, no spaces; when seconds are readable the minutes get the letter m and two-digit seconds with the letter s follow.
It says 2h23
